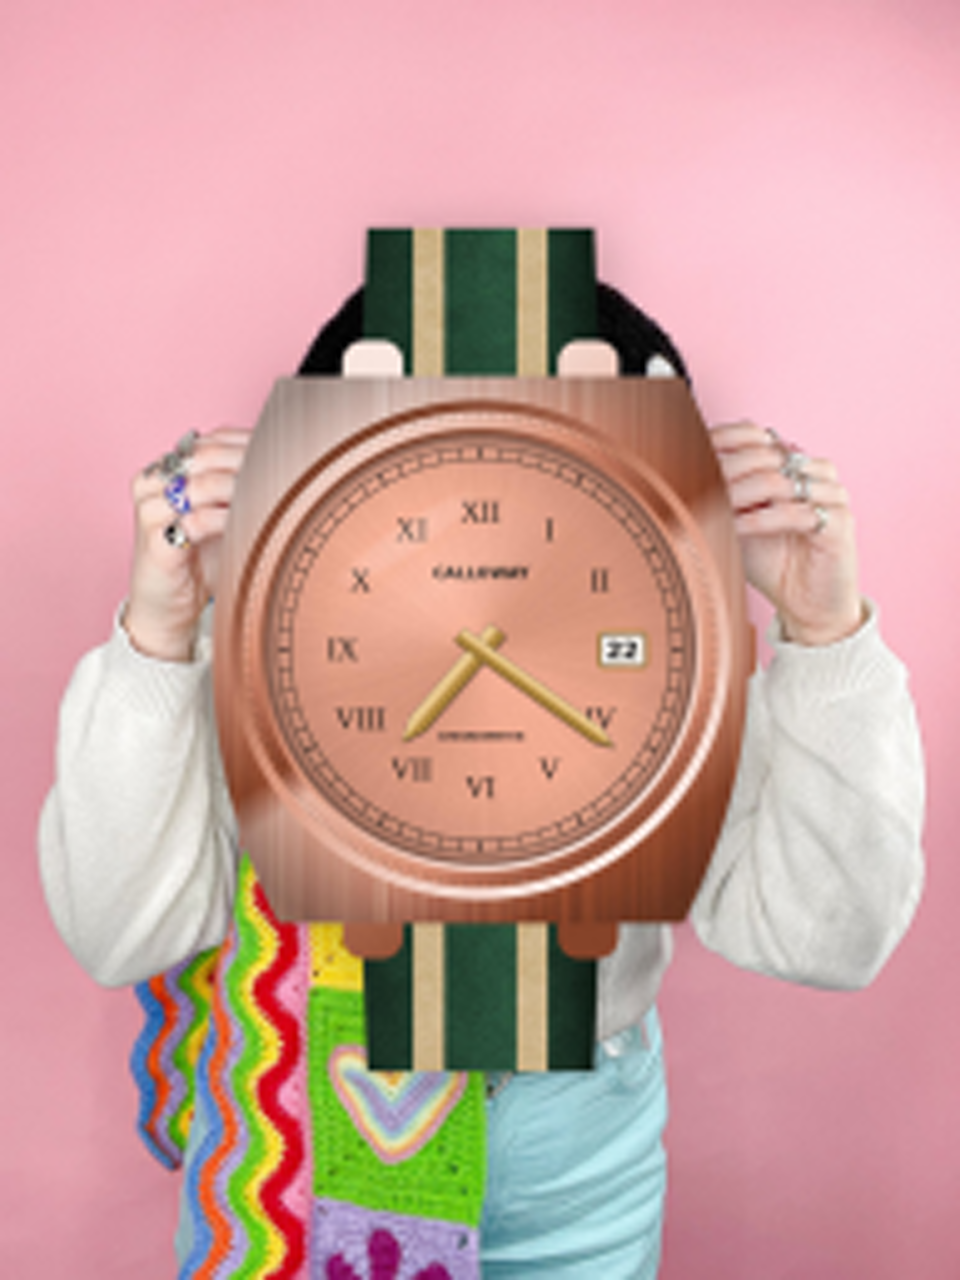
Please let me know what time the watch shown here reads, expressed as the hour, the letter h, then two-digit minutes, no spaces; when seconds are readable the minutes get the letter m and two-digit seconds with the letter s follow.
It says 7h21
